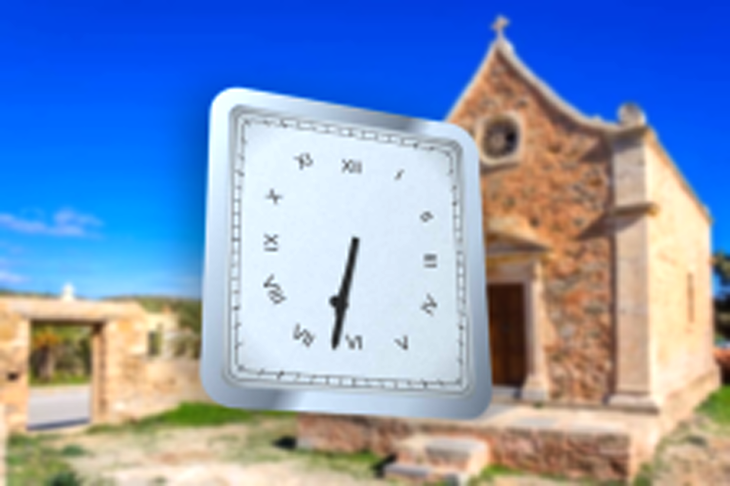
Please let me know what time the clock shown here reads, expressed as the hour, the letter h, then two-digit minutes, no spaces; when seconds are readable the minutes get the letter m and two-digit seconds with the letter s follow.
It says 6h32
